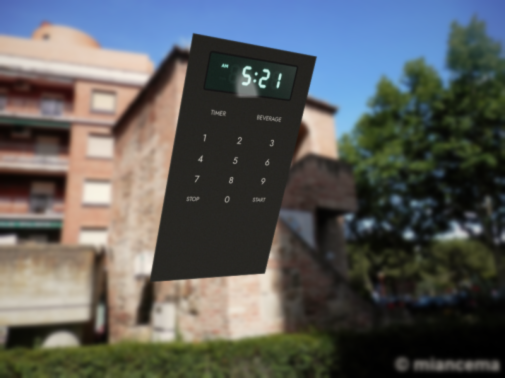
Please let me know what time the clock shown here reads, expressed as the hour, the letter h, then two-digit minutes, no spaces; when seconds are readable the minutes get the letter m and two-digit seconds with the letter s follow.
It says 5h21
